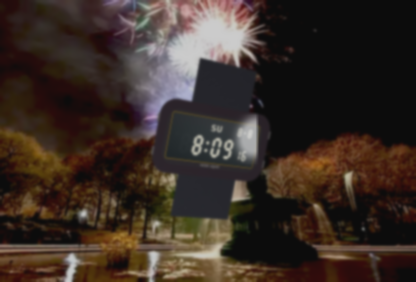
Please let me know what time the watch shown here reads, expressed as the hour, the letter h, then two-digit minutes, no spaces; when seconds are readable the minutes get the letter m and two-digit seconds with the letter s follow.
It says 8h09
